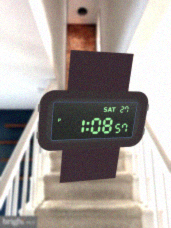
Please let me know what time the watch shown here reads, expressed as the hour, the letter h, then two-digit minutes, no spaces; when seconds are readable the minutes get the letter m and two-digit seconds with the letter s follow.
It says 1h08m57s
